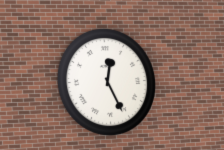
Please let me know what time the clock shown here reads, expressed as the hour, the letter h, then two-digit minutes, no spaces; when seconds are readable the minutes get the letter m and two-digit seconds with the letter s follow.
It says 12h26
